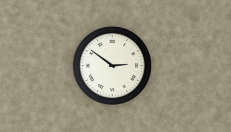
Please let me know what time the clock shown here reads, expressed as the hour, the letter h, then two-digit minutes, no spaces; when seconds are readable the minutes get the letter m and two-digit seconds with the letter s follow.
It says 2h51
